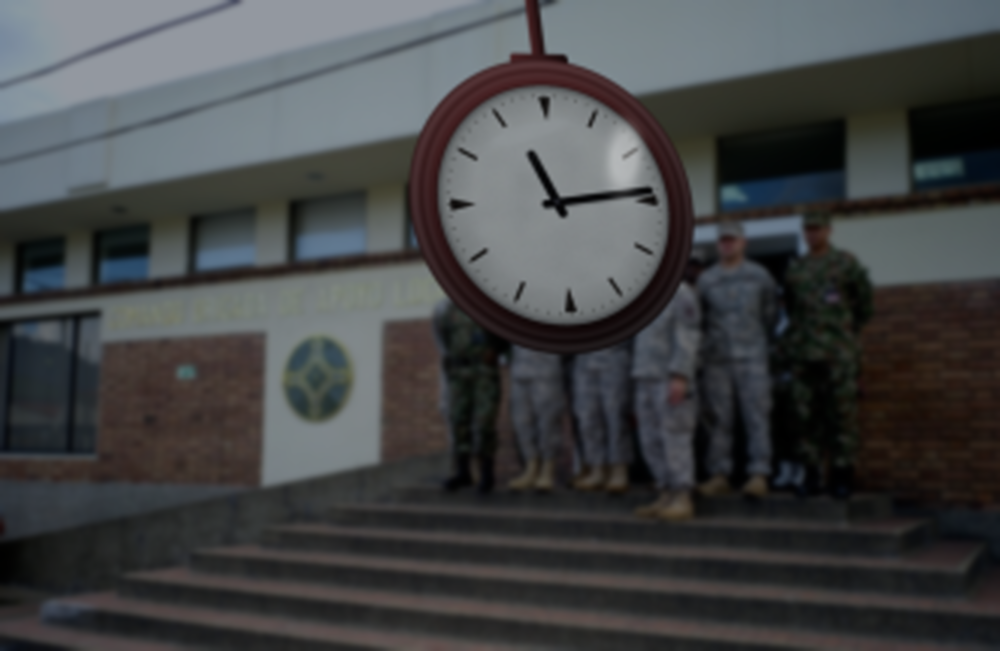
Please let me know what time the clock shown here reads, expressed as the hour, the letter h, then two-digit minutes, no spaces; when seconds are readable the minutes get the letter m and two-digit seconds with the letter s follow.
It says 11h14
